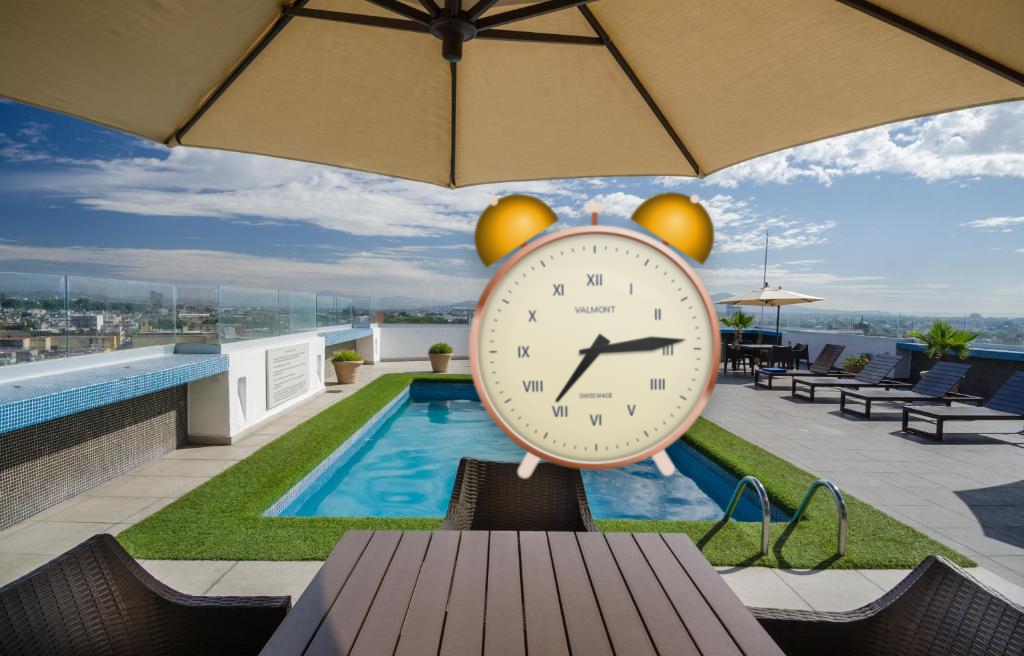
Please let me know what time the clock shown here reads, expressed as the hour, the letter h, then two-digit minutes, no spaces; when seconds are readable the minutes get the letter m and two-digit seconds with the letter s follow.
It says 7h14
